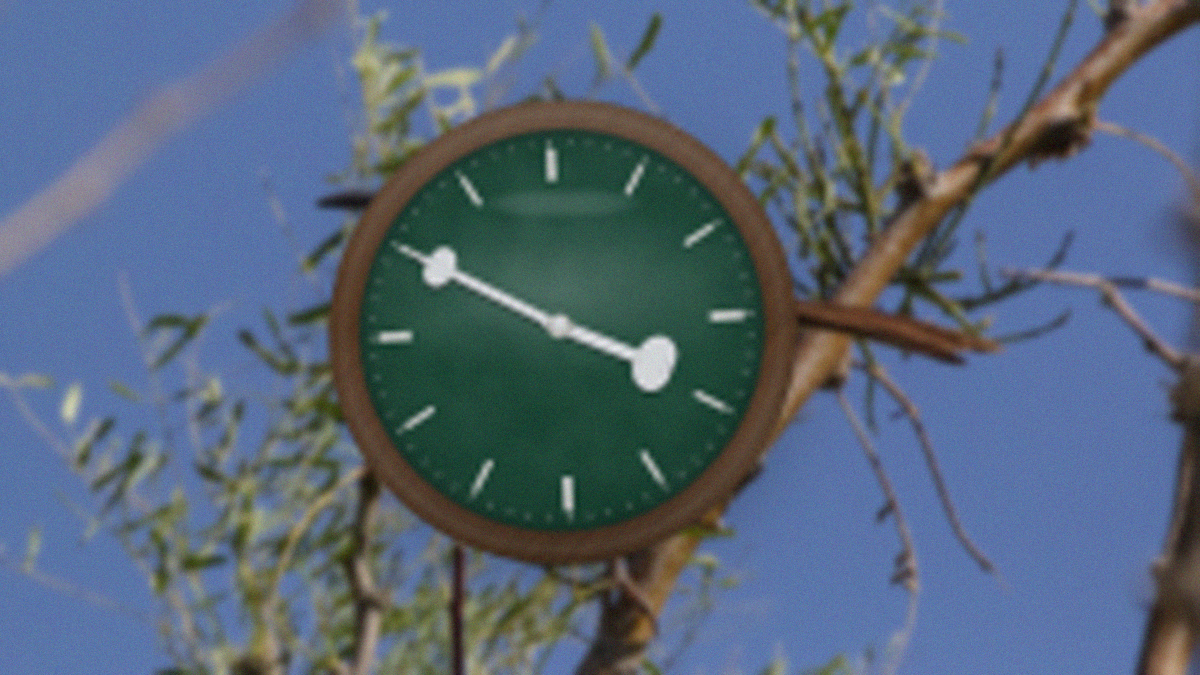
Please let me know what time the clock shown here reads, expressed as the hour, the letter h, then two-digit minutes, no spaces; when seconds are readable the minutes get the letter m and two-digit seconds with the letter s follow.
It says 3h50
